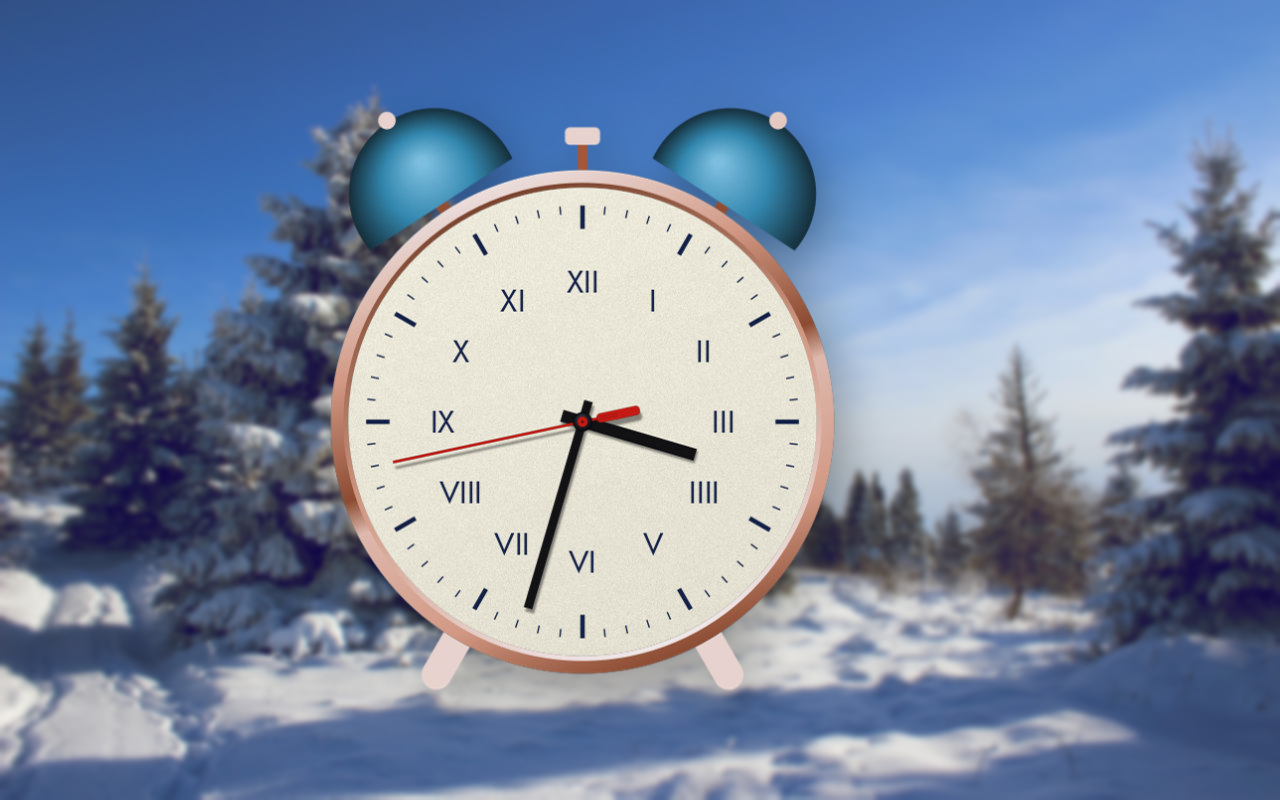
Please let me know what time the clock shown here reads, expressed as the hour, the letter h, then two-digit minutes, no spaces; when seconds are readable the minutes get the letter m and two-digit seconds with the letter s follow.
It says 3h32m43s
